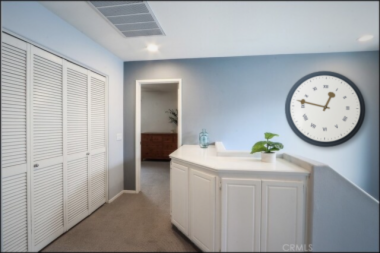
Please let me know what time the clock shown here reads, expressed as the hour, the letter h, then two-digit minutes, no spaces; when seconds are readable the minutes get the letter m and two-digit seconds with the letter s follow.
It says 12h47
